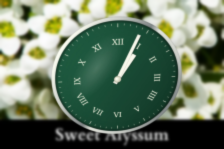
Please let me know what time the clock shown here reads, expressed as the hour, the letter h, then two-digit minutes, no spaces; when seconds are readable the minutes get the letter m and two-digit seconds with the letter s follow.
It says 1h04
